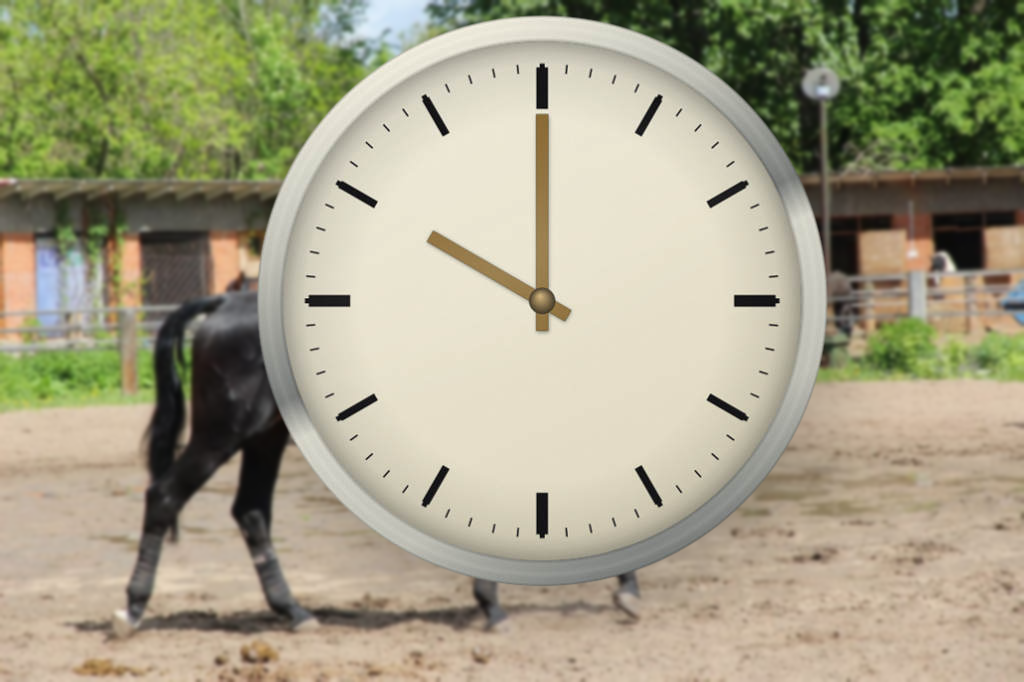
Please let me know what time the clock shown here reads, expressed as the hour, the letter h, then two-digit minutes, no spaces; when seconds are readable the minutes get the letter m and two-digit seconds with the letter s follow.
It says 10h00
